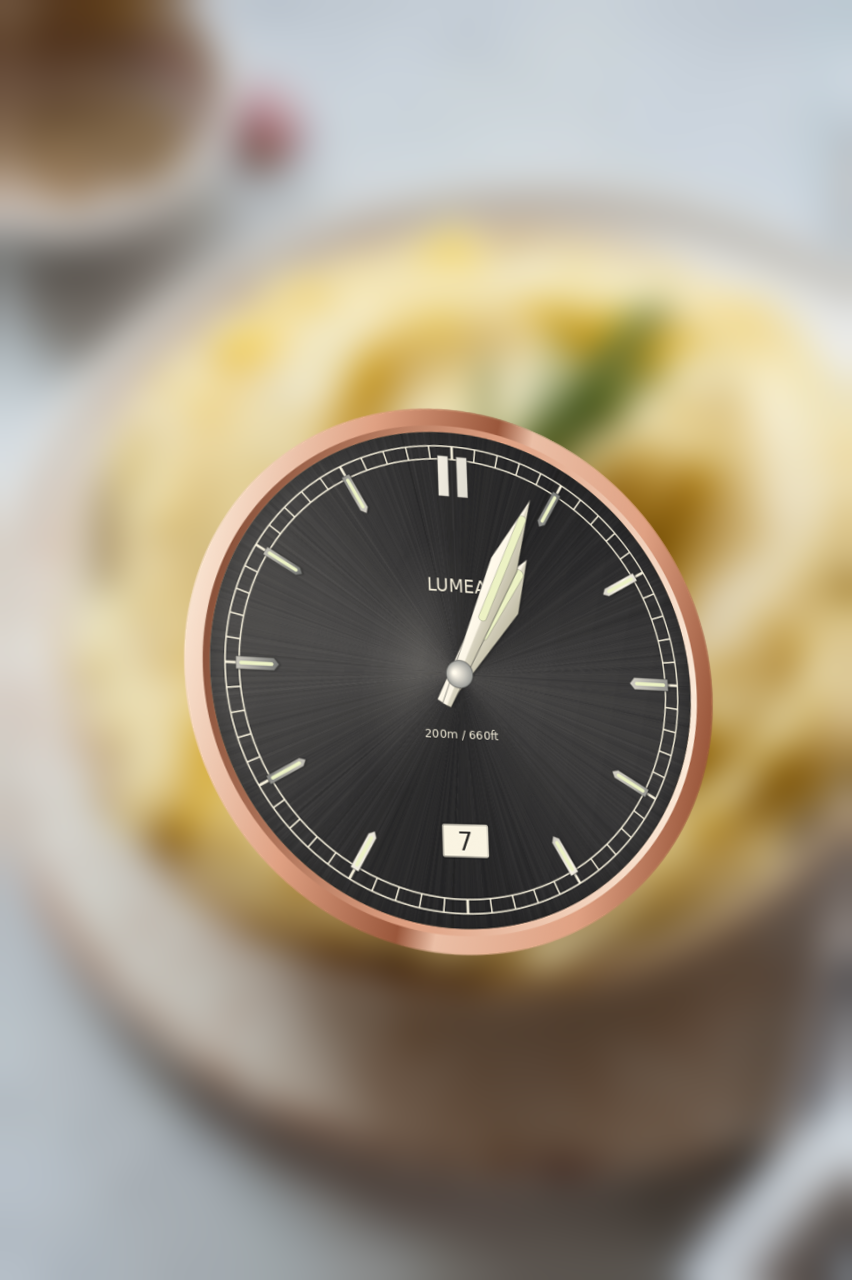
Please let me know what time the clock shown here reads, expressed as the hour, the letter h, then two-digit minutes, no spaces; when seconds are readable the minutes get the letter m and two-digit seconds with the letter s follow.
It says 1h04
